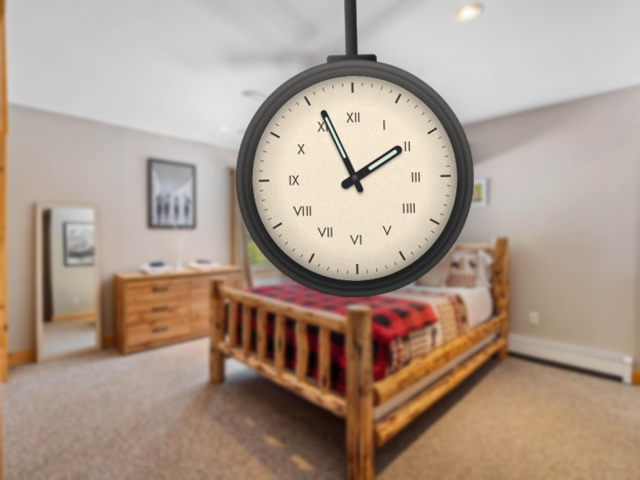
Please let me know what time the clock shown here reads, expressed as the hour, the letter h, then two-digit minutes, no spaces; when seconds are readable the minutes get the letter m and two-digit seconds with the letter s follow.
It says 1h56
